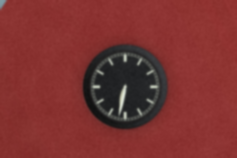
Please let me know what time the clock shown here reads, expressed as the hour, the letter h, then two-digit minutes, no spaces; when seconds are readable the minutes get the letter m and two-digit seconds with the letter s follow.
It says 6h32
